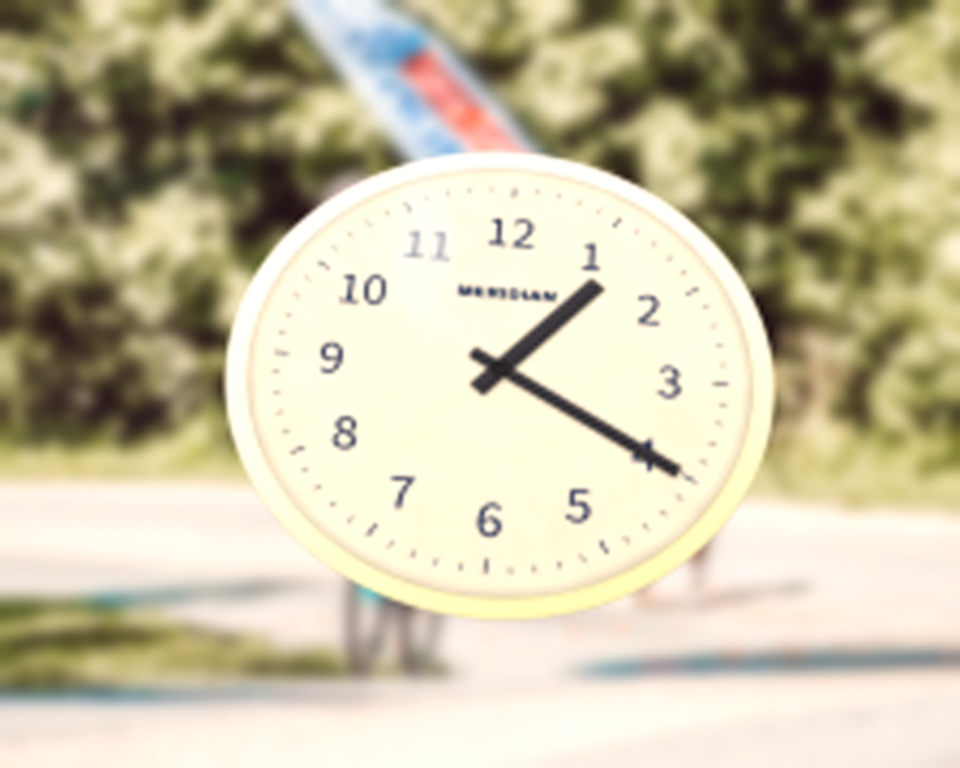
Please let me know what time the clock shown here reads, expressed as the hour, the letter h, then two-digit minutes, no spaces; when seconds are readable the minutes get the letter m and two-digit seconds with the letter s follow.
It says 1h20
